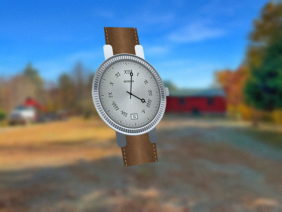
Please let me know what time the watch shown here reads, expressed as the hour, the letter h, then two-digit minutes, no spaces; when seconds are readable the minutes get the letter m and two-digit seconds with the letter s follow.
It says 4h02
